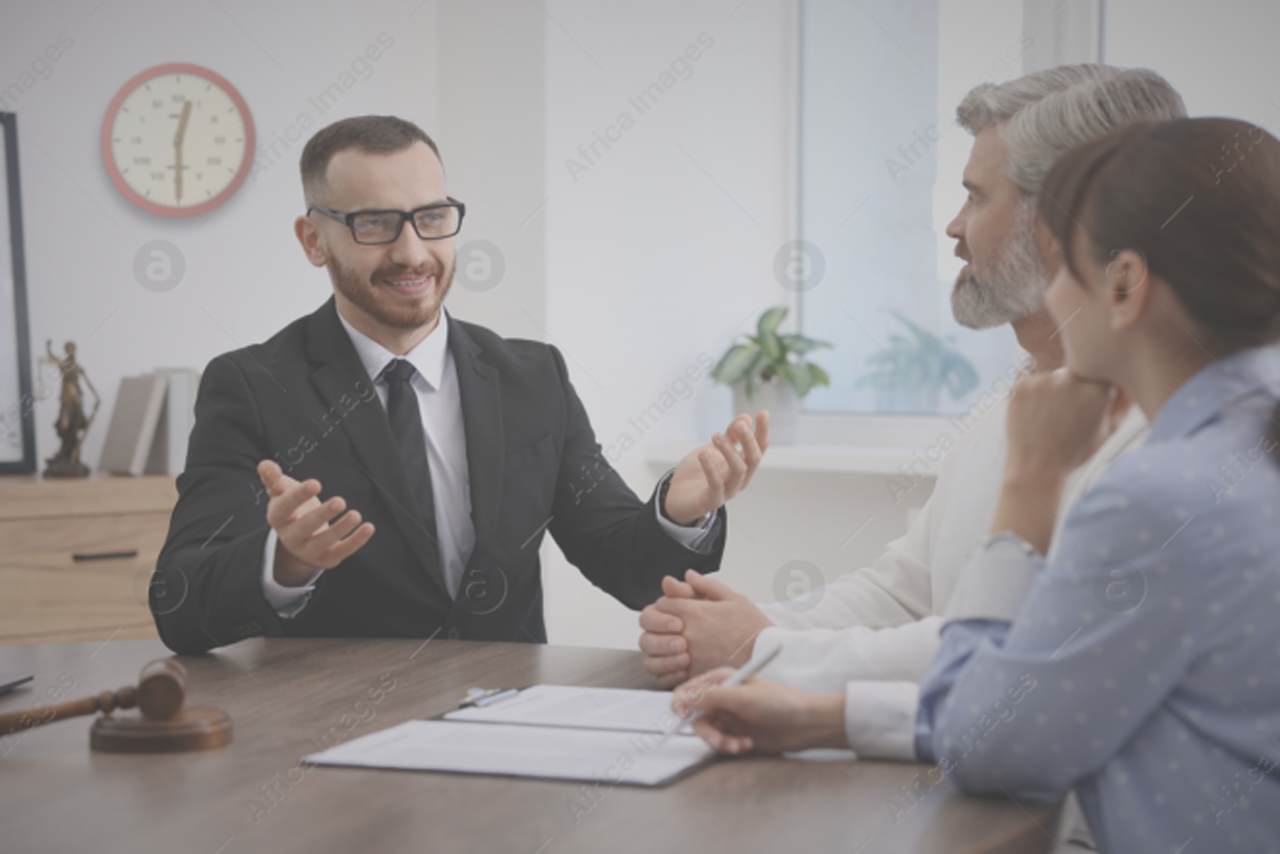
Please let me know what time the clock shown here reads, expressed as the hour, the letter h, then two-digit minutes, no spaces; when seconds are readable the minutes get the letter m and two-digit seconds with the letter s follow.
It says 12h30
